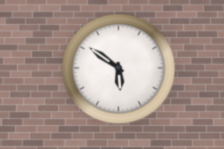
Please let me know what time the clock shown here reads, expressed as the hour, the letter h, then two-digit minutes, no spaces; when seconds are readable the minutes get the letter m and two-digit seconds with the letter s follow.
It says 5h51
